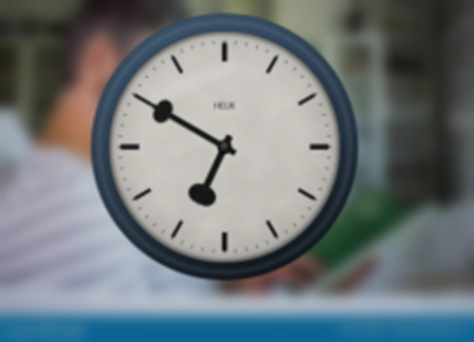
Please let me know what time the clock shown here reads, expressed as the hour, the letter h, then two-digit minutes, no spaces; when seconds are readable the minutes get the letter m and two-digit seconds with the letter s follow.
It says 6h50
